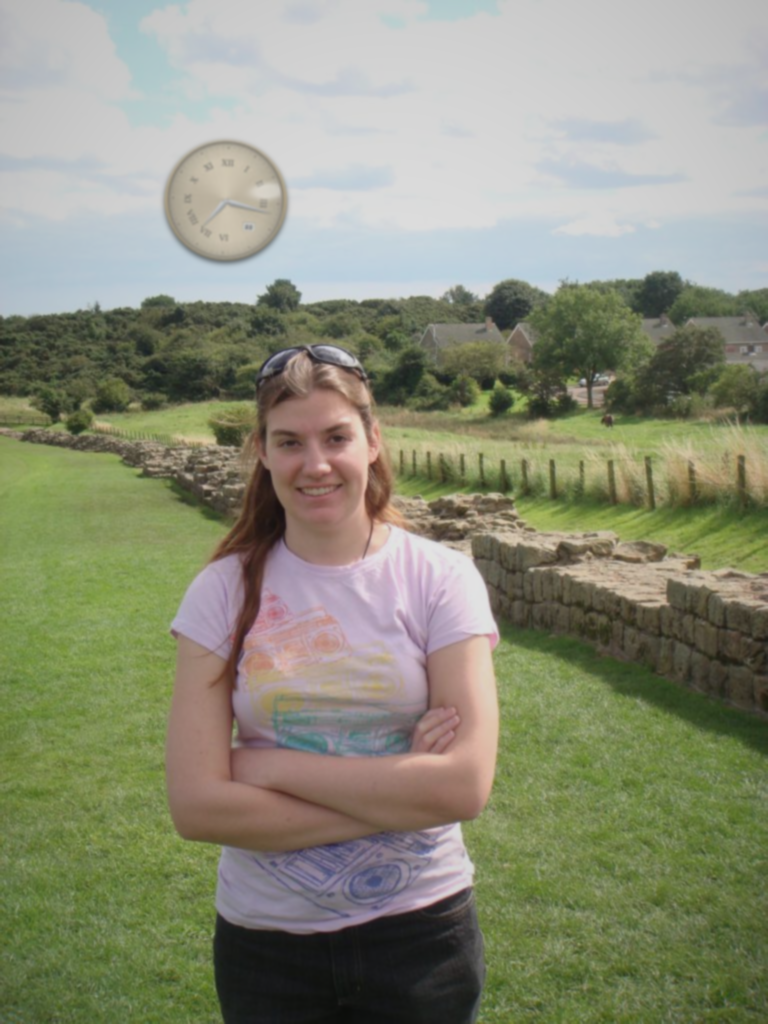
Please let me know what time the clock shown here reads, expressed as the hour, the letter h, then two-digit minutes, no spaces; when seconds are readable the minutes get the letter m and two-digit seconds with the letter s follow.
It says 7h17
